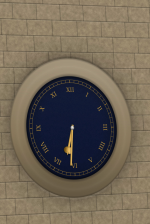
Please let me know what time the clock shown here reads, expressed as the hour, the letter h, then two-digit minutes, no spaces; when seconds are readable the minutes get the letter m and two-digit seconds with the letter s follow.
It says 6h31
